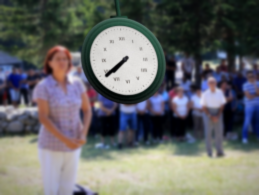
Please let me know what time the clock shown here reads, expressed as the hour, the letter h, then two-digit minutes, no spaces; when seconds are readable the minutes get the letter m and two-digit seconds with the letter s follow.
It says 7h39
